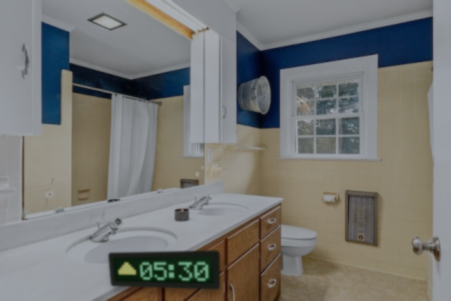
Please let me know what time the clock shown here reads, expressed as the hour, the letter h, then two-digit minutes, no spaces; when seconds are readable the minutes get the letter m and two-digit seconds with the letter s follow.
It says 5h30
